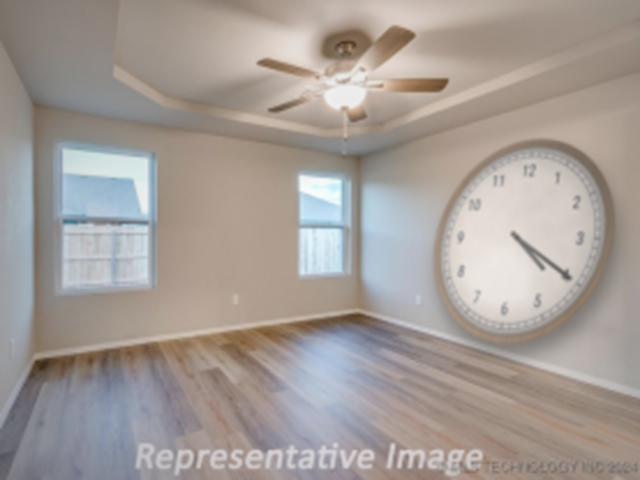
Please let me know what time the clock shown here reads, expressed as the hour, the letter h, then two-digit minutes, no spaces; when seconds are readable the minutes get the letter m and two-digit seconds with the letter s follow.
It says 4h20
